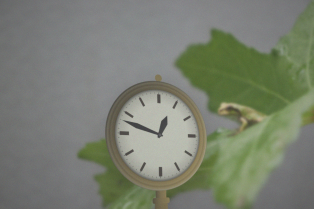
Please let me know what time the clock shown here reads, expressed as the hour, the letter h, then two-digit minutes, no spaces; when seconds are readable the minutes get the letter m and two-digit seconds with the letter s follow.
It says 12h48
